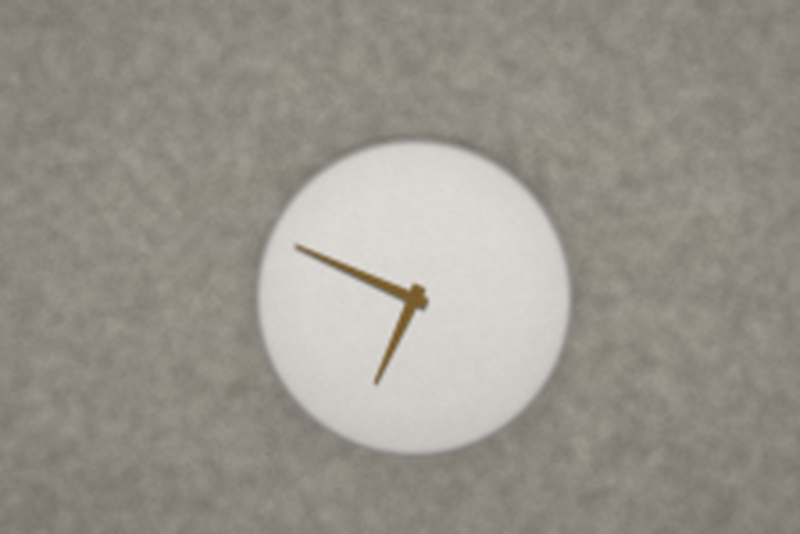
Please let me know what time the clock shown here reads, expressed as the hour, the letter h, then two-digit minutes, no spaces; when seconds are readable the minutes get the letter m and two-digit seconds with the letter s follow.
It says 6h49
